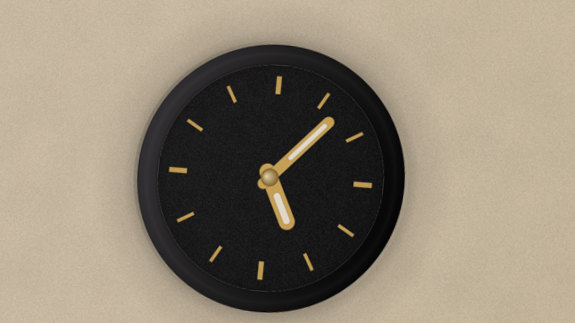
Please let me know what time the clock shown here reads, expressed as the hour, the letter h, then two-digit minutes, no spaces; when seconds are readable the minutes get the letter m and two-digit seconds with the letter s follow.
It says 5h07
